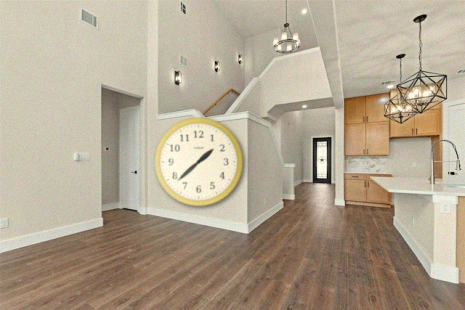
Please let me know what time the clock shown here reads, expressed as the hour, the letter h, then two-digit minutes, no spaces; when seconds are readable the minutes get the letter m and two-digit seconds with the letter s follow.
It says 1h38
